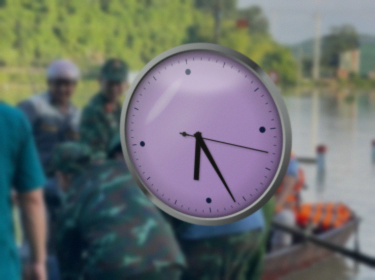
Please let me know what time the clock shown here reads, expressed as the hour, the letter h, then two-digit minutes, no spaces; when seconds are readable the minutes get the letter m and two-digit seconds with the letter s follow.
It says 6h26m18s
